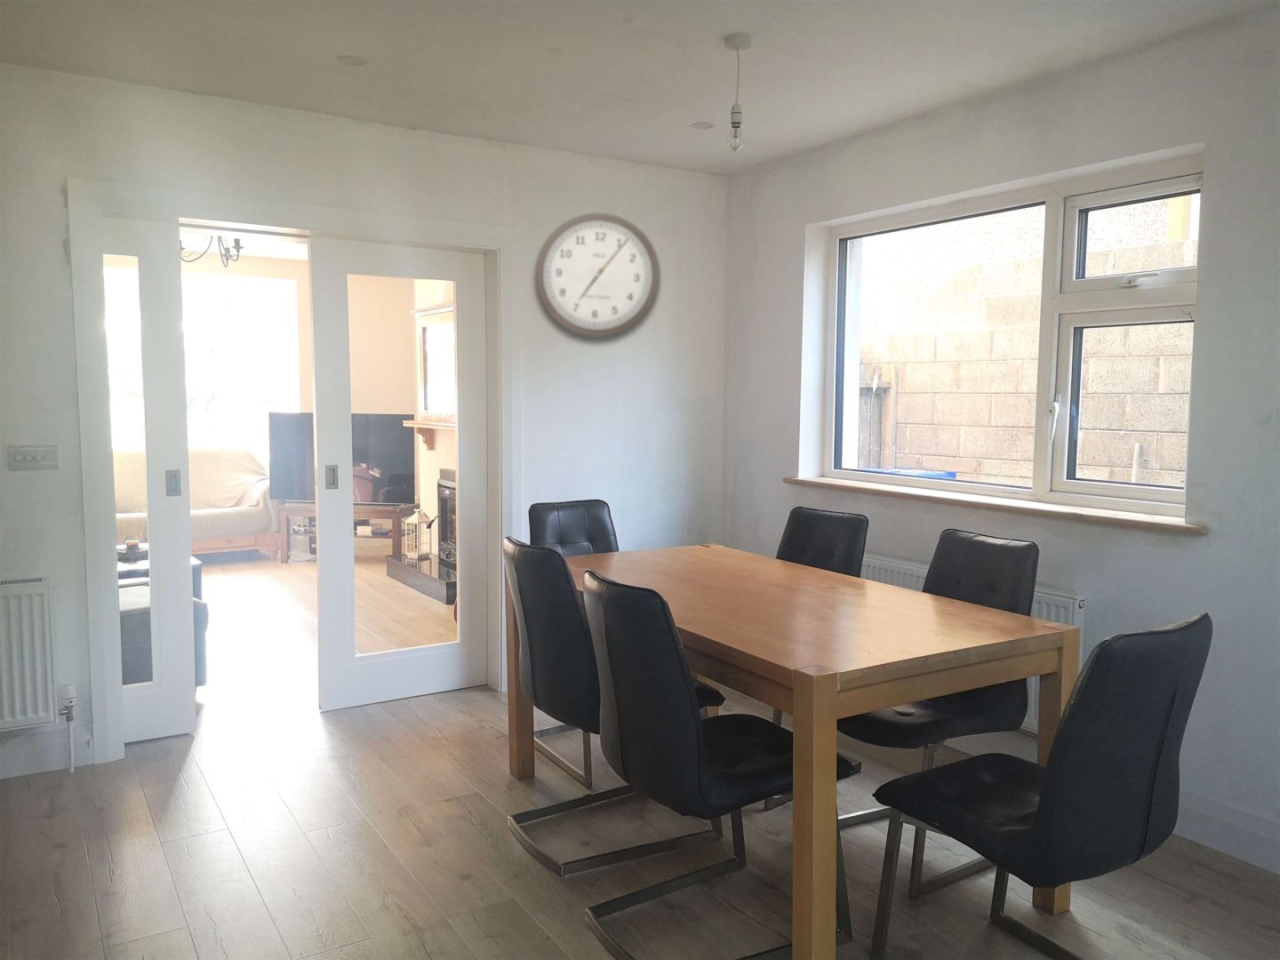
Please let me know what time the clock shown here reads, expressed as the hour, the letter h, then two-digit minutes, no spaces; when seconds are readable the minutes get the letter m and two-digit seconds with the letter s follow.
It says 7h06
